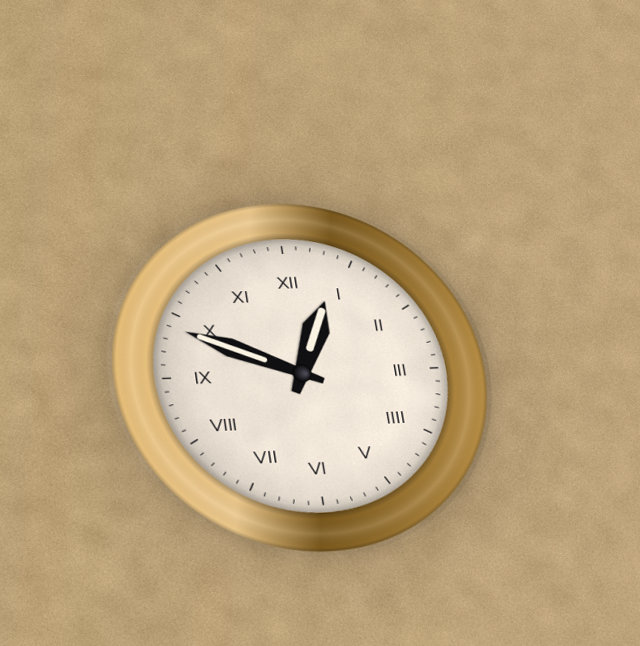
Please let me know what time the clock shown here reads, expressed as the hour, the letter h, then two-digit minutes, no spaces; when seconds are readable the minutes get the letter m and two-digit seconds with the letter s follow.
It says 12h49
